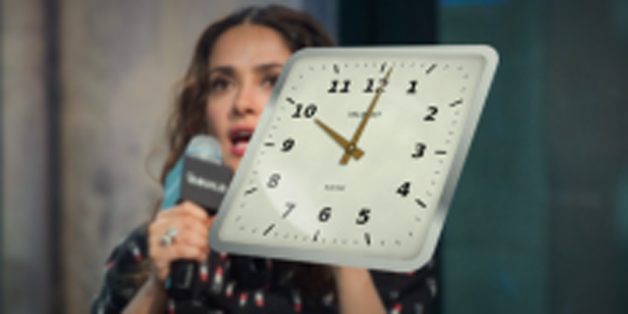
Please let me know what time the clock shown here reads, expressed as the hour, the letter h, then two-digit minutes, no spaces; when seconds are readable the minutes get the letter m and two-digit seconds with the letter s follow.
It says 10h01
